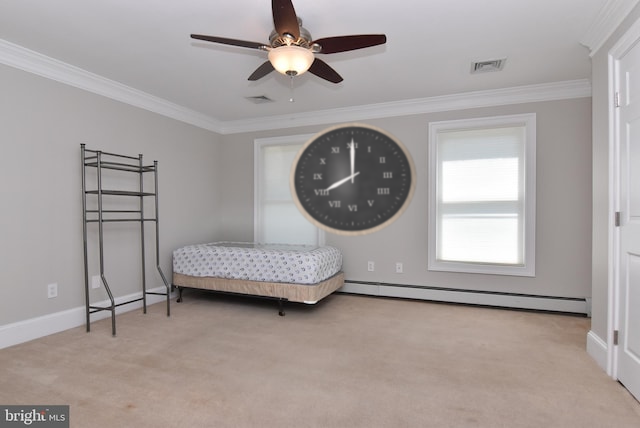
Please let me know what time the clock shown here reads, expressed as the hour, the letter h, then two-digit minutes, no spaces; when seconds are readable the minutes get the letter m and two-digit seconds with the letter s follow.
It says 8h00
